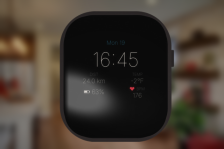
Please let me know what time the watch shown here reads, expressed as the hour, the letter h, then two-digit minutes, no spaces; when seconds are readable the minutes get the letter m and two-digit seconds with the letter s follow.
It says 16h45
